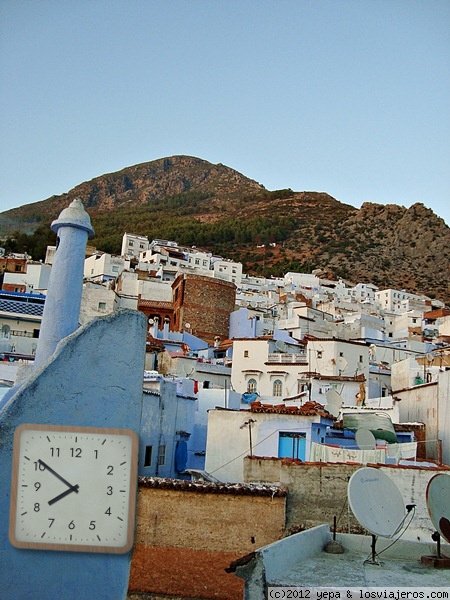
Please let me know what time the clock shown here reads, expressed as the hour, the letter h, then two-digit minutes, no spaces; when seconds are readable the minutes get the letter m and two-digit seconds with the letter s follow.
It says 7h51
